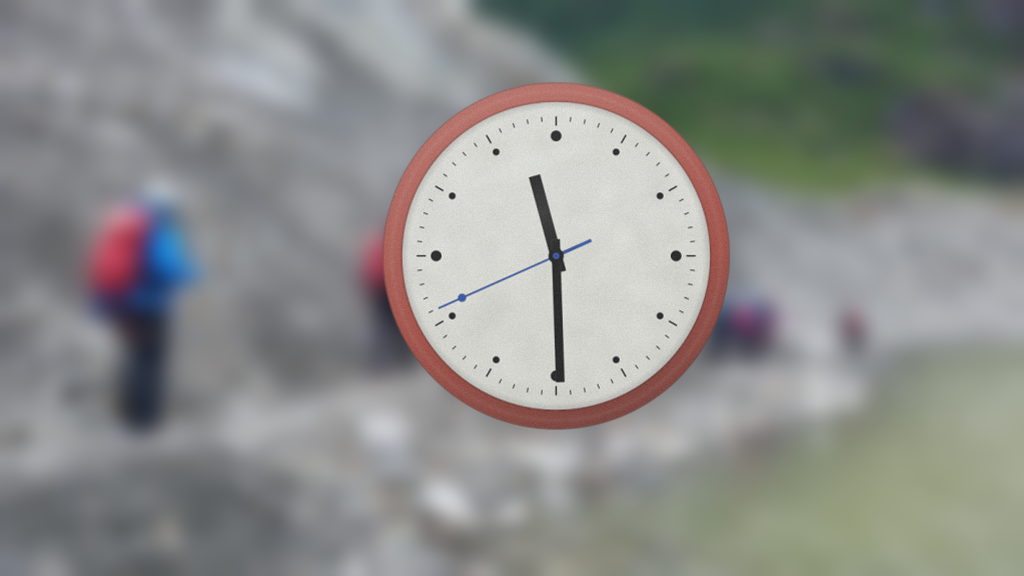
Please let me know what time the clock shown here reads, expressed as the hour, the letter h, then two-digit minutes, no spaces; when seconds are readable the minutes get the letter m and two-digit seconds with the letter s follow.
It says 11h29m41s
